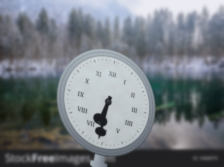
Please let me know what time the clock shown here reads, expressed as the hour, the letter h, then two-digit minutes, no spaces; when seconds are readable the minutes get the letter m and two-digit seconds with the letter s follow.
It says 6h31
